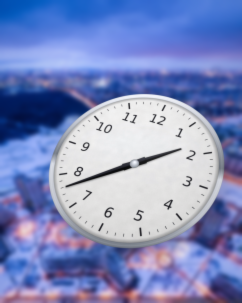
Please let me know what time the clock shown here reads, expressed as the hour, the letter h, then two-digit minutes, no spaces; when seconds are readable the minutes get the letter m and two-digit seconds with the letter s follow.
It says 1h38
